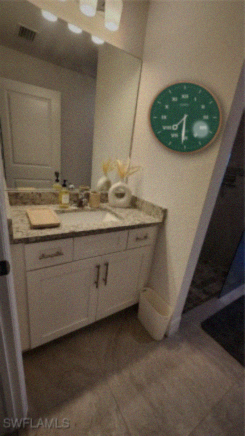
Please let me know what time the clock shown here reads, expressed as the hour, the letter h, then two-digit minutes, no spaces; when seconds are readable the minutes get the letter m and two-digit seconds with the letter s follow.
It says 7h31
